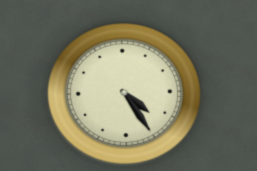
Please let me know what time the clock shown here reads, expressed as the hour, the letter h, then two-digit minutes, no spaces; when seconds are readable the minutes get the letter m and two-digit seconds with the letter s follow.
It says 4h25
